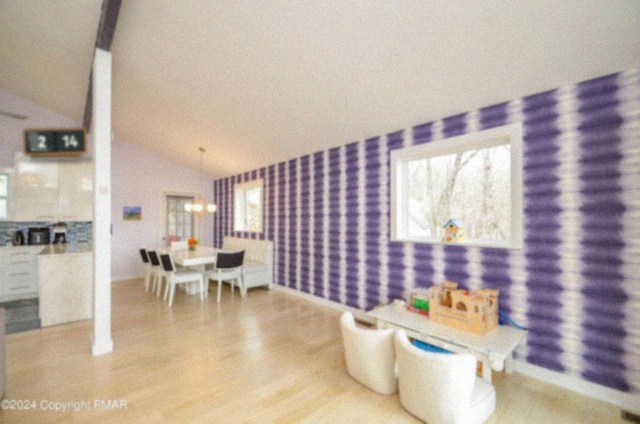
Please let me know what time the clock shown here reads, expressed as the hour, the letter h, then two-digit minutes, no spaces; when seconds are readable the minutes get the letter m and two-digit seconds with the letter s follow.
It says 2h14
